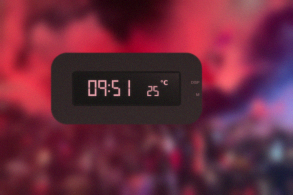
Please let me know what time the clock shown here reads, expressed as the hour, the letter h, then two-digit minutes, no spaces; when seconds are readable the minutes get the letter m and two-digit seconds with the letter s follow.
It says 9h51
